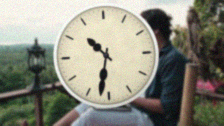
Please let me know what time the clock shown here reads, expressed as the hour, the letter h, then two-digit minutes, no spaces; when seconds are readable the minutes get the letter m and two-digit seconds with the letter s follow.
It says 10h32
